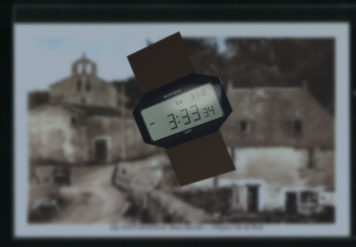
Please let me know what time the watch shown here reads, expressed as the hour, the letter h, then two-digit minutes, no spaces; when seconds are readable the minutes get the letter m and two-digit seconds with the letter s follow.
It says 3h33m34s
